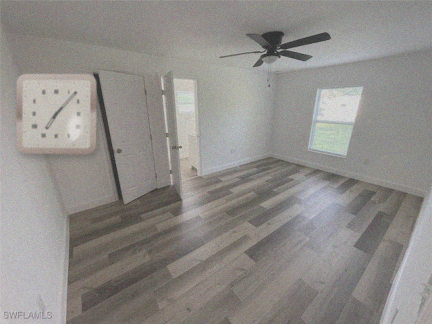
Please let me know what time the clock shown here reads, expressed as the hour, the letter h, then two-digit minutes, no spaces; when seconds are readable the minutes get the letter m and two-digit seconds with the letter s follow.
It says 7h07
